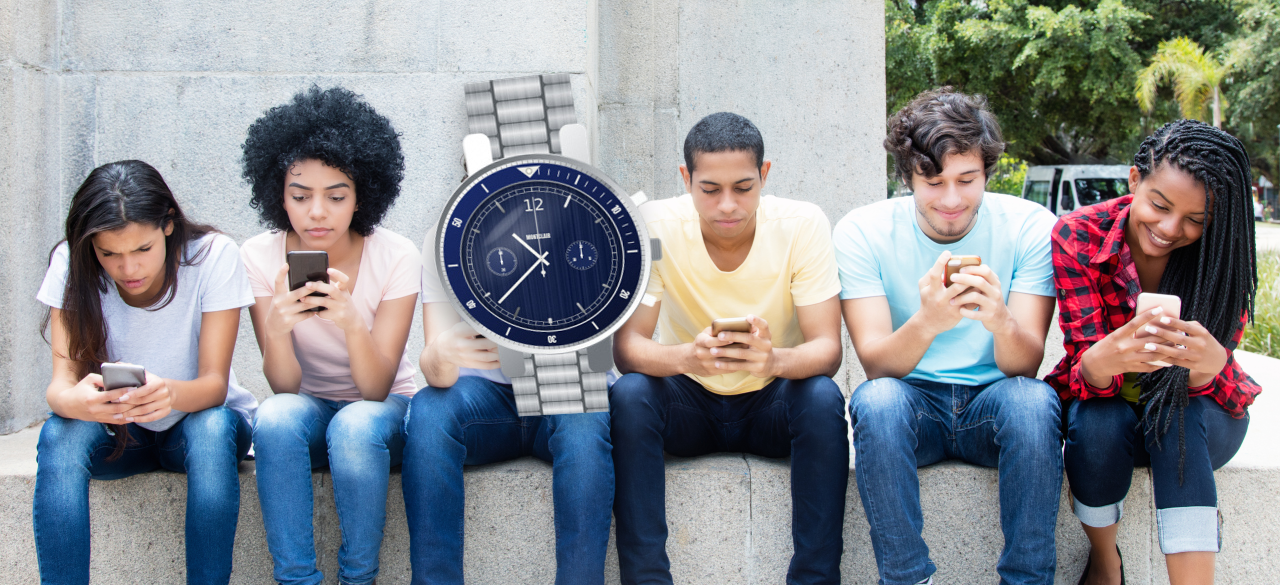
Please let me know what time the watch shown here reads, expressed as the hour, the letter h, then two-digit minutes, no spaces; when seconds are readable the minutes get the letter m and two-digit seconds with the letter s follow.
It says 10h38
